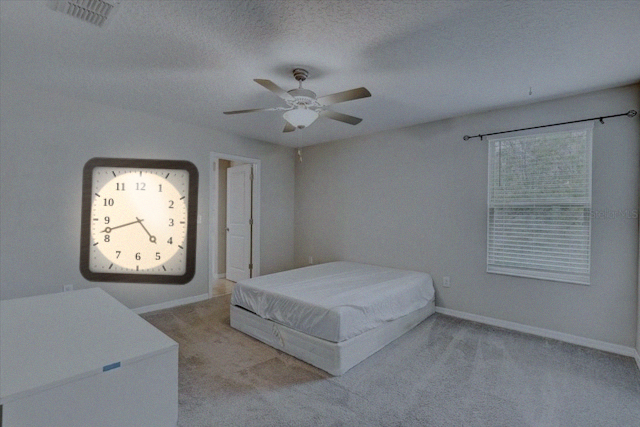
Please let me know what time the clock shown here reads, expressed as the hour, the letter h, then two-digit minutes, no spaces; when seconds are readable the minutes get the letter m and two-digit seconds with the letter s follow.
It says 4h42
